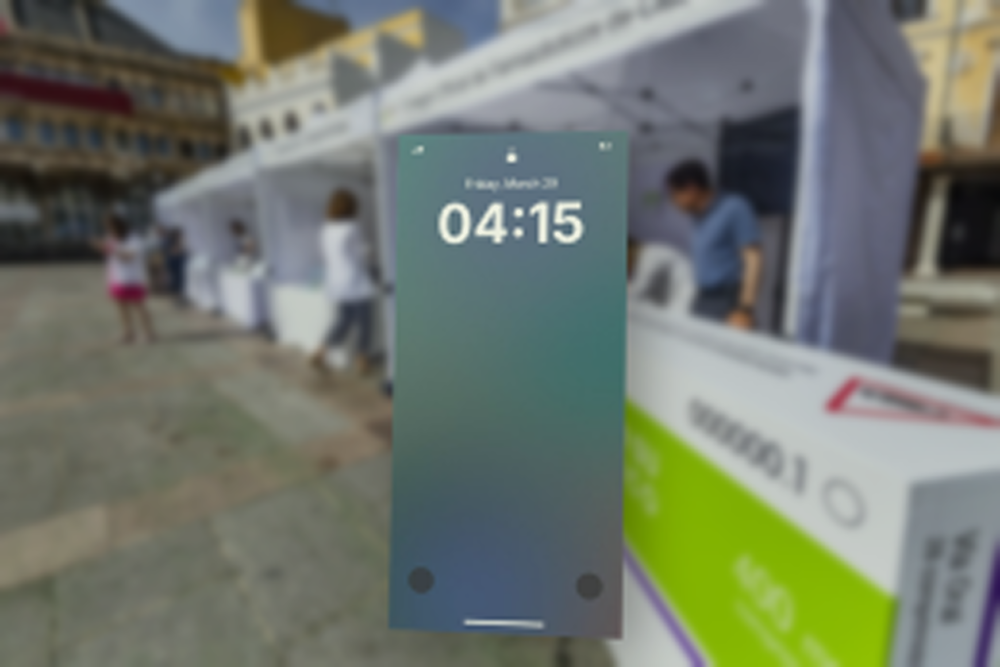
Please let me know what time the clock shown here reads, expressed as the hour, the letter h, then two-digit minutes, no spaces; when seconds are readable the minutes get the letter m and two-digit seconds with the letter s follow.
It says 4h15
